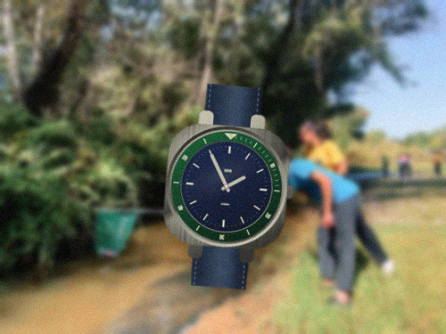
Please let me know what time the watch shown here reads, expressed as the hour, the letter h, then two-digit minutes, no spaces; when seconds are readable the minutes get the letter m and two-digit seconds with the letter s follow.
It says 1h55
